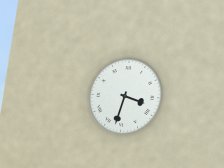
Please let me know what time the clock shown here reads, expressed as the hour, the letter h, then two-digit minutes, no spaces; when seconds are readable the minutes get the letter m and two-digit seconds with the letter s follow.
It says 3h32
